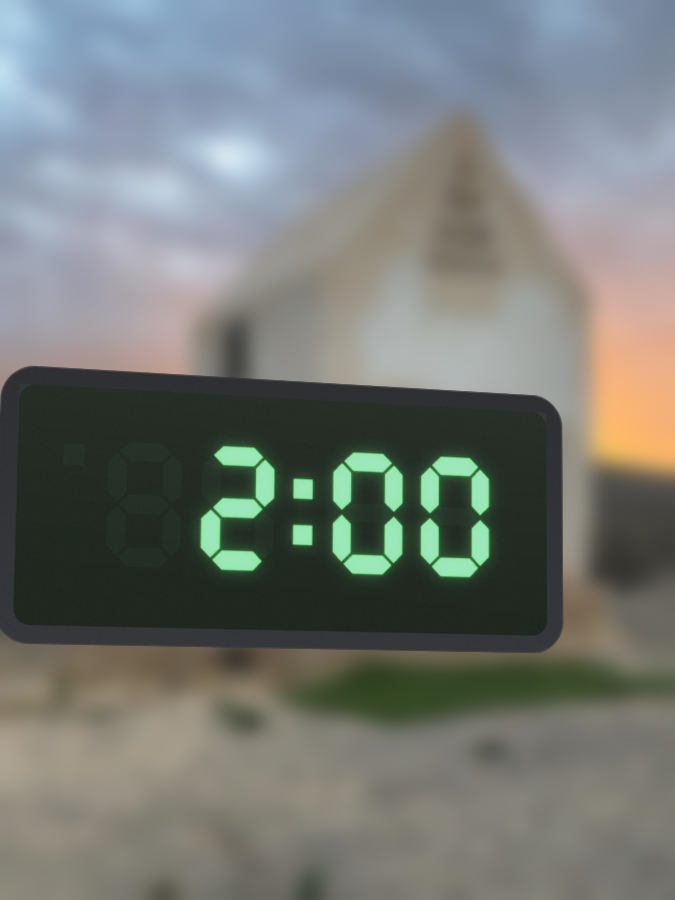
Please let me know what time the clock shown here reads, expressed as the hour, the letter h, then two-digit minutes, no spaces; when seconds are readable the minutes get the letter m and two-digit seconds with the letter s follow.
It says 2h00
